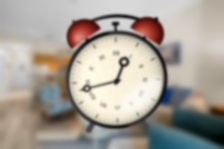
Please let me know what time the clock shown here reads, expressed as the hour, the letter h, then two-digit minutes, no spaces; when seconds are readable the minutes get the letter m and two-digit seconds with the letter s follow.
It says 12h43
